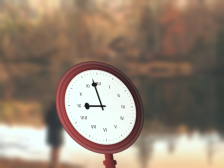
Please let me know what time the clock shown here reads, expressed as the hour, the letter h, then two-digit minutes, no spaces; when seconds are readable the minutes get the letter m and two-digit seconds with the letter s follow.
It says 8h58
